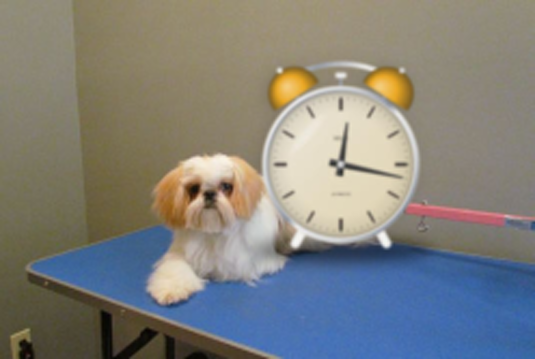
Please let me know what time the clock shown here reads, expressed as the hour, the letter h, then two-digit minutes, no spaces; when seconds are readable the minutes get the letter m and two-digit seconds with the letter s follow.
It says 12h17
